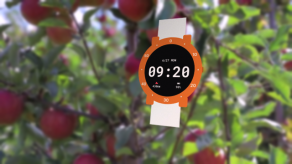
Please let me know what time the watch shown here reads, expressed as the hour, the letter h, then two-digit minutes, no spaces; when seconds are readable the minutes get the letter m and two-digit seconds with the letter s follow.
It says 9h20
